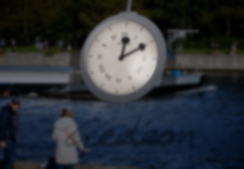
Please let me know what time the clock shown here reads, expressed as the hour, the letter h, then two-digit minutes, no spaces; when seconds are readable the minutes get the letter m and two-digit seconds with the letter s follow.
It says 12h10
